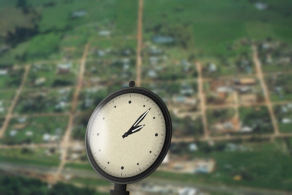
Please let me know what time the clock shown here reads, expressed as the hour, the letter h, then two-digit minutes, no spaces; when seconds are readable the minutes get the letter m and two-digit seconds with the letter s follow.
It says 2h07
